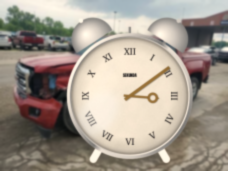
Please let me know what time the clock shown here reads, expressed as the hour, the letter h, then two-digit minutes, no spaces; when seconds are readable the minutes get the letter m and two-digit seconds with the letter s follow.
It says 3h09
